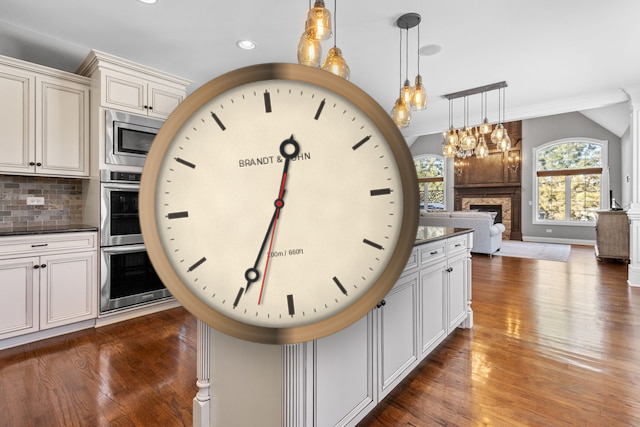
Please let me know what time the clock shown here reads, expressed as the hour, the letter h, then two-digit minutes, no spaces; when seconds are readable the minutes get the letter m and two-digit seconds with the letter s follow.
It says 12h34m33s
